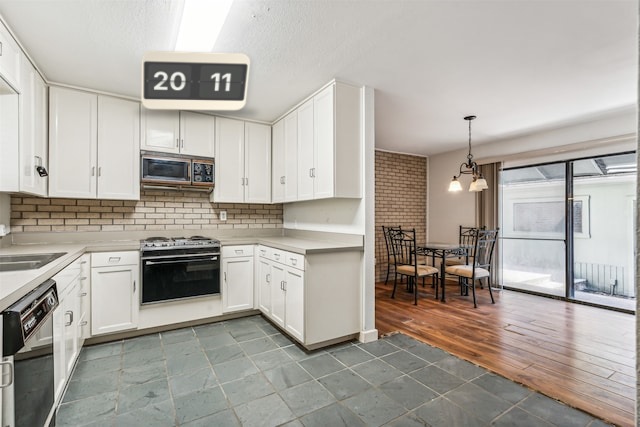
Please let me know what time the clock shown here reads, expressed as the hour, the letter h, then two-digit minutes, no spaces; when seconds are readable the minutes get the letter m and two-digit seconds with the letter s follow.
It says 20h11
